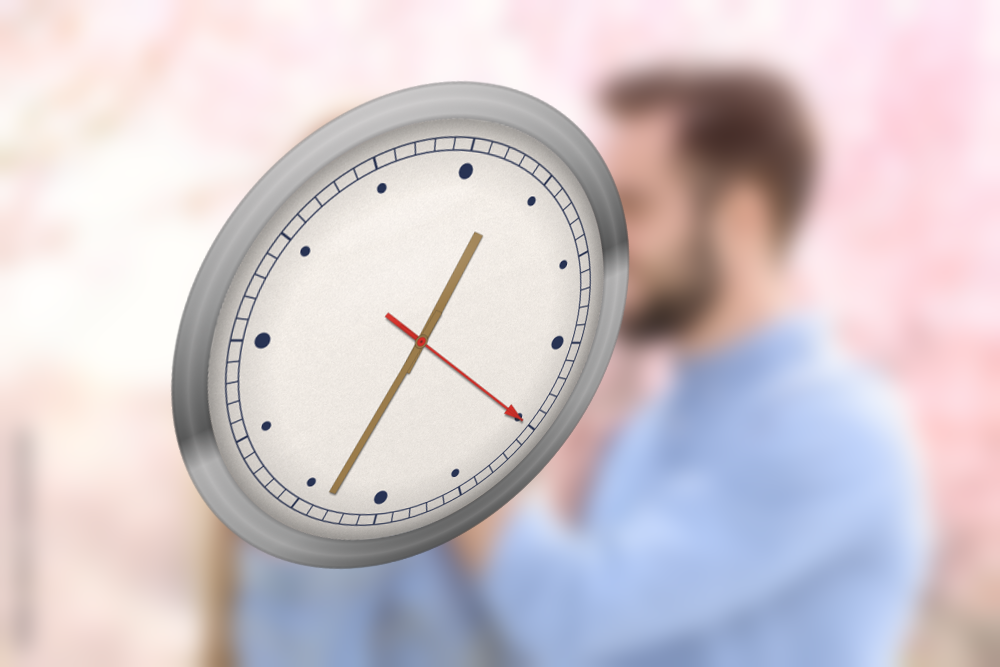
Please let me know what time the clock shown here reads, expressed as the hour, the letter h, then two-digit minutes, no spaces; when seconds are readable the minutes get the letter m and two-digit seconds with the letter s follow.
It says 12h33m20s
